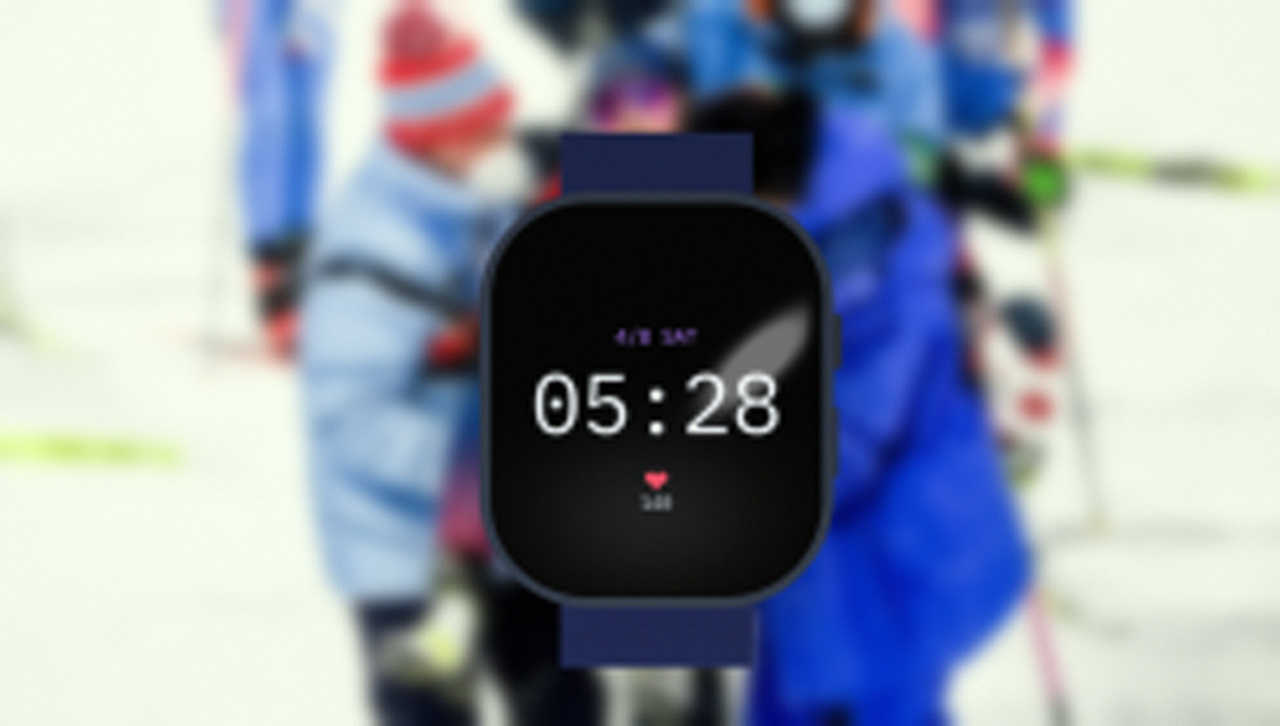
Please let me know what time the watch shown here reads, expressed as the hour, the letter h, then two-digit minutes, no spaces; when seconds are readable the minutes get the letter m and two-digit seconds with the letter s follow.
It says 5h28
